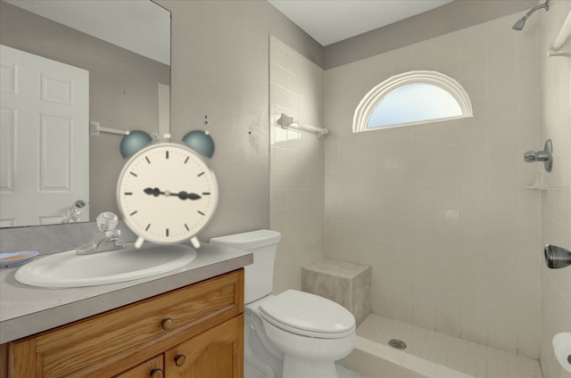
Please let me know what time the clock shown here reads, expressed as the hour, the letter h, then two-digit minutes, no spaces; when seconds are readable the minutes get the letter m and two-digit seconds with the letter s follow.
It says 9h16
